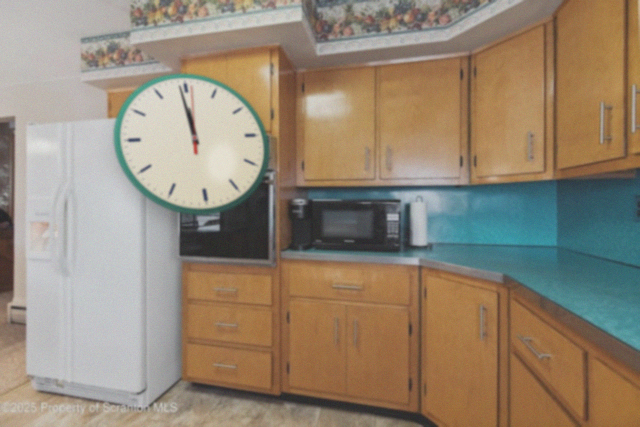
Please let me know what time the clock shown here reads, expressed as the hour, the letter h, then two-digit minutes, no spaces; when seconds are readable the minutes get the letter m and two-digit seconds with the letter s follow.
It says 11h59m01s
